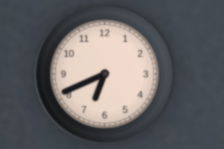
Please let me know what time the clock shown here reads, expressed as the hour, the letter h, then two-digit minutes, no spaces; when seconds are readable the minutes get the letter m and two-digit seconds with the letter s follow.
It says 6h41
